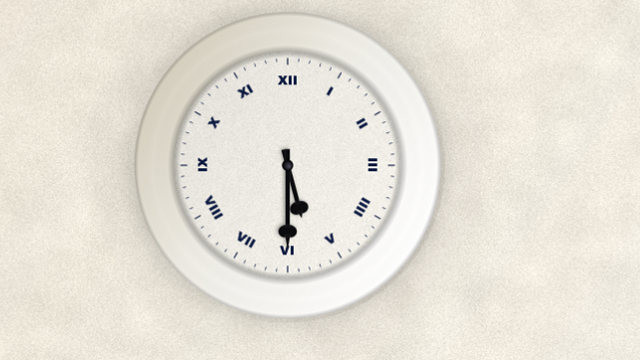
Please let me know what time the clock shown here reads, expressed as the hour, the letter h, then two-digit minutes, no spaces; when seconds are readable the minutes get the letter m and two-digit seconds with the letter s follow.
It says 5h30
